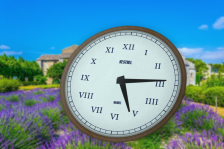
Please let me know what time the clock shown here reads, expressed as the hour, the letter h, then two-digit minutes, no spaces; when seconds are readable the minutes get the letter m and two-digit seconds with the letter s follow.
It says 5h14
